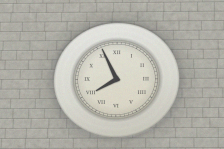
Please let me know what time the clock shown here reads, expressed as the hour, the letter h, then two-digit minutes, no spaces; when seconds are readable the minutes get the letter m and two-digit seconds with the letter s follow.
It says 7h56
